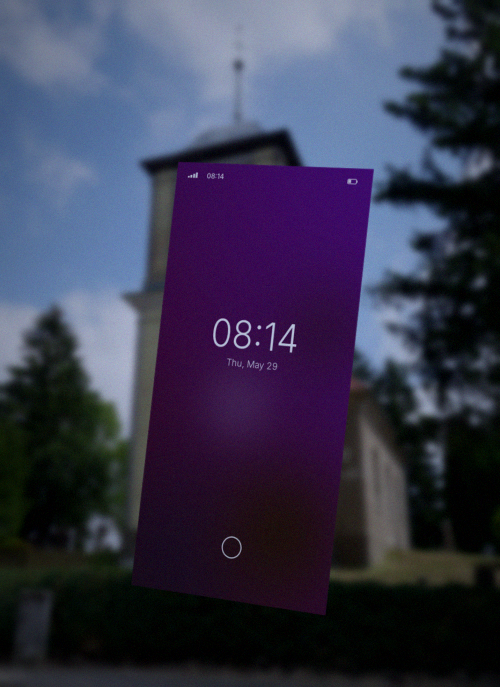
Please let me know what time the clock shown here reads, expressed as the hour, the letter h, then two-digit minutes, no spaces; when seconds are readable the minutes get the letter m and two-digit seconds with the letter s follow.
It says 8h14
